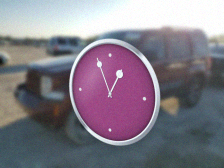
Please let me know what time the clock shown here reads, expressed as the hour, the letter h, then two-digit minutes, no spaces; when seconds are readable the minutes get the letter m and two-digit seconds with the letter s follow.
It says 12h56
